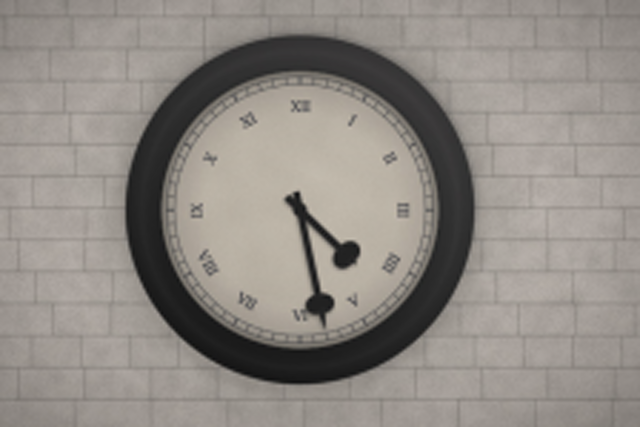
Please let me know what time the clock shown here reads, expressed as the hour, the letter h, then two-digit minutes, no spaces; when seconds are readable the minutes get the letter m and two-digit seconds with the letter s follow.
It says 4h28
